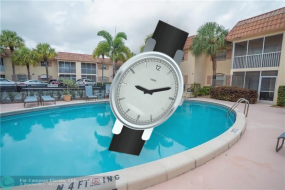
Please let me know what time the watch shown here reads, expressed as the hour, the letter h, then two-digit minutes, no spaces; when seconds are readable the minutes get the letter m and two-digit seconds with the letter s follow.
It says 9h11
